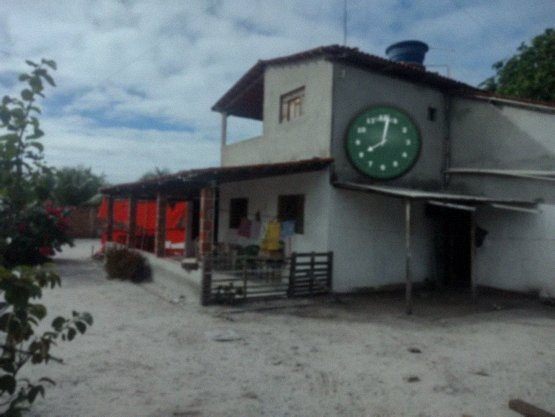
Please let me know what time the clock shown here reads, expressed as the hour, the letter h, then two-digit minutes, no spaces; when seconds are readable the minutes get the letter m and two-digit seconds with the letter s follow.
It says 8h02
